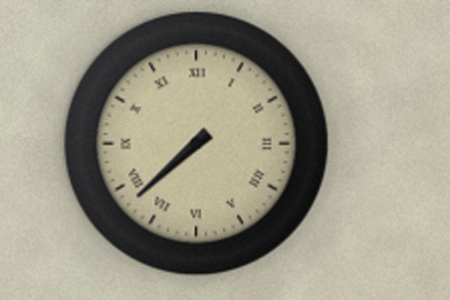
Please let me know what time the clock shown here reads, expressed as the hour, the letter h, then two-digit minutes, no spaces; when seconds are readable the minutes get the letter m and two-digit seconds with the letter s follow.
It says 7h38
